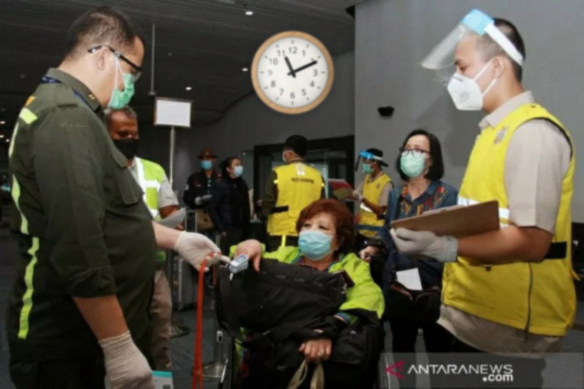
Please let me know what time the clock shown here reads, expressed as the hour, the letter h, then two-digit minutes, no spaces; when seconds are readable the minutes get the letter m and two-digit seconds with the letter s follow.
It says 11h11
